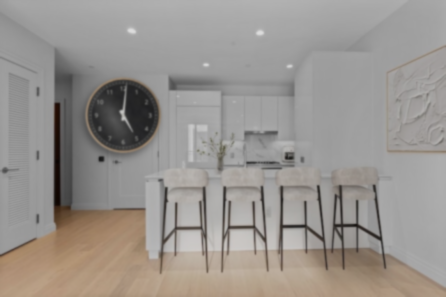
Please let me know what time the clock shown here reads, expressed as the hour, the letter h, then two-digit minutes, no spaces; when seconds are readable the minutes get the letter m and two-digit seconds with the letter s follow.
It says 5h01
